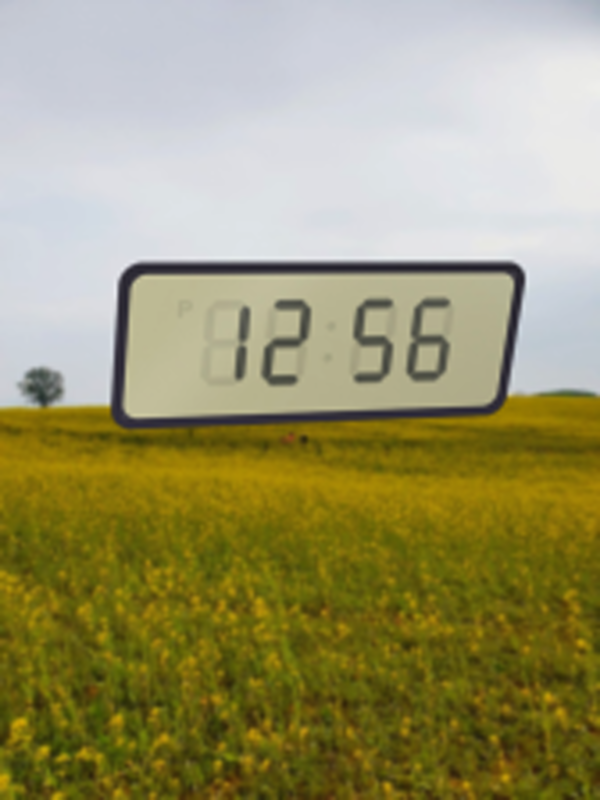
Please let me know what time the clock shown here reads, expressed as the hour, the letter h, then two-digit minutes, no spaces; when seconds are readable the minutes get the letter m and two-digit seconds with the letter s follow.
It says 12h56
